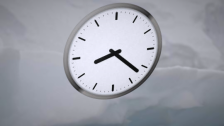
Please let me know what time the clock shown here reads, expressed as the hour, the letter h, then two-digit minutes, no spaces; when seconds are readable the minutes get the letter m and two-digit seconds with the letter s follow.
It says 8h22
